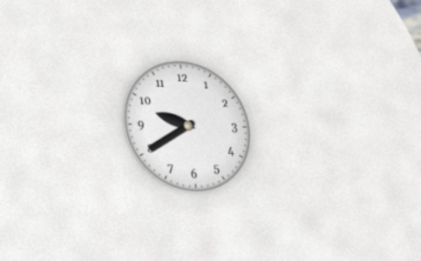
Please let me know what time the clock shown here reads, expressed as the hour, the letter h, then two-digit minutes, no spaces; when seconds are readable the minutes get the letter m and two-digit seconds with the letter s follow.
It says 9h40
